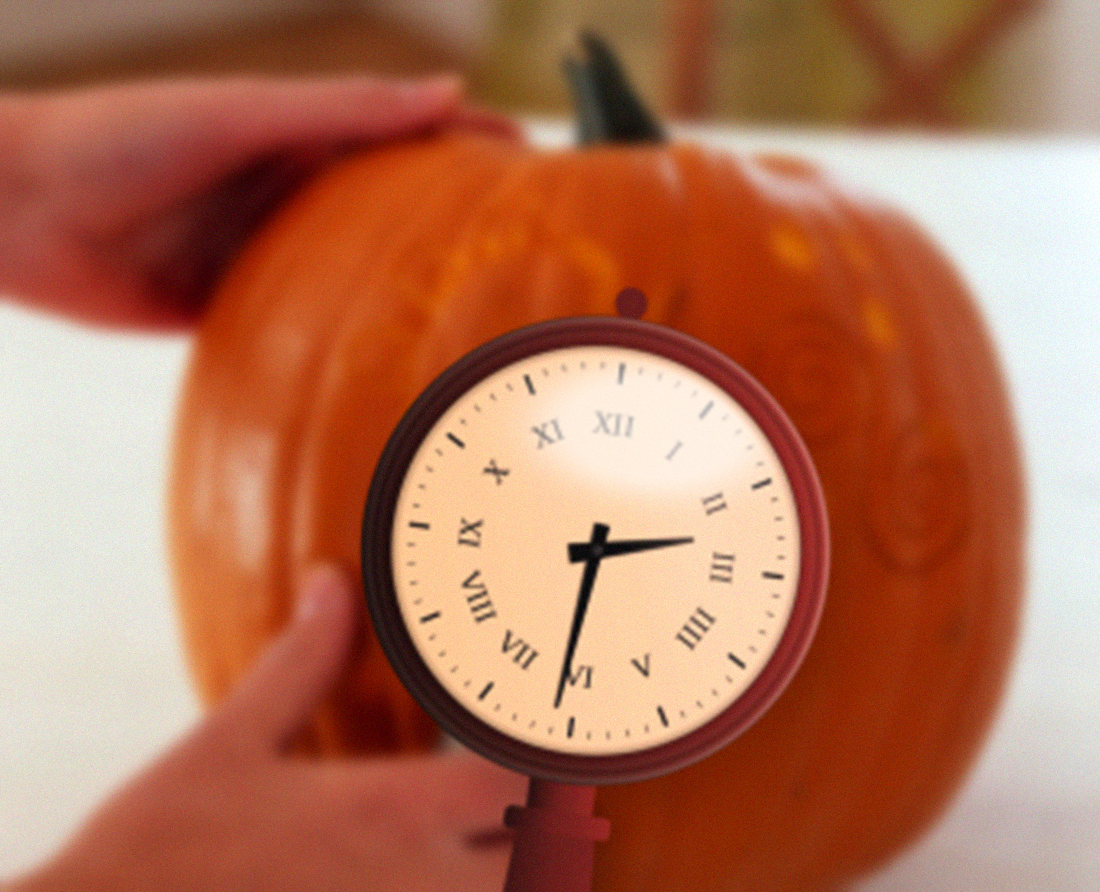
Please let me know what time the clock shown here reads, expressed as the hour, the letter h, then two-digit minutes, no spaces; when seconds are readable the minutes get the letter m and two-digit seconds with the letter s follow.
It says 2h31
